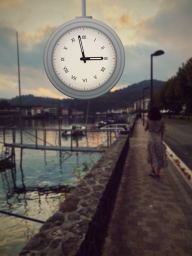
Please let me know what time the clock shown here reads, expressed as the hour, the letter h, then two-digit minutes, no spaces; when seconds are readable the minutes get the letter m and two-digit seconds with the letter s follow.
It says 2h58
